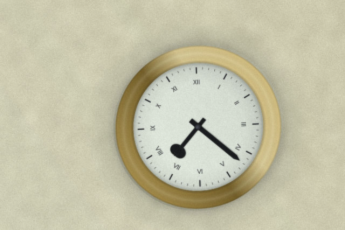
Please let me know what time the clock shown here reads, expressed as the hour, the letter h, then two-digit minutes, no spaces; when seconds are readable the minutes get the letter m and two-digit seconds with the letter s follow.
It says 7h22
